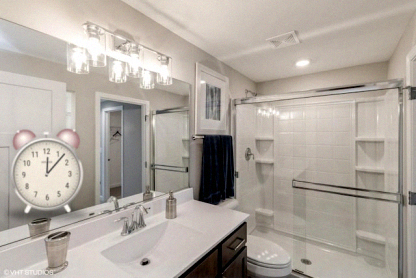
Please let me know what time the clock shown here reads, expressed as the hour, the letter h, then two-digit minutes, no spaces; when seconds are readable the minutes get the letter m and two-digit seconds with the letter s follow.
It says 12h07
